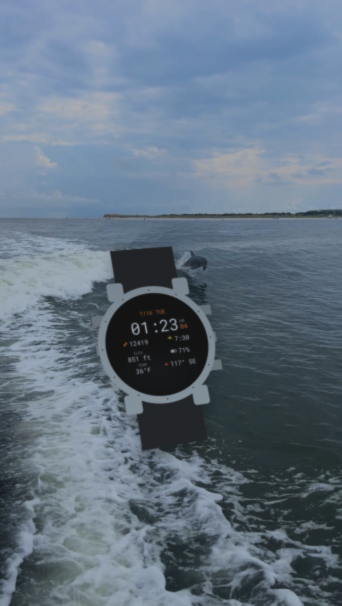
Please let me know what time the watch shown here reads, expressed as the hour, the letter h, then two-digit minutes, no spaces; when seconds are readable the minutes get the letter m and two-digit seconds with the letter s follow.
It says 1h23
